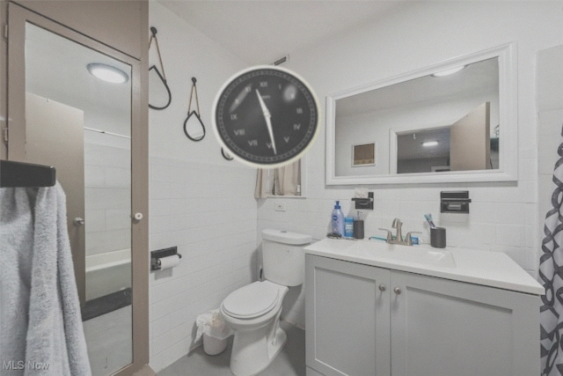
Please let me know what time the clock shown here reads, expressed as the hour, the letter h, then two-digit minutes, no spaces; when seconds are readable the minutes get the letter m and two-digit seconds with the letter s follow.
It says 11h29
